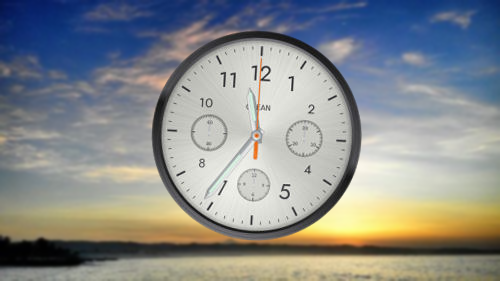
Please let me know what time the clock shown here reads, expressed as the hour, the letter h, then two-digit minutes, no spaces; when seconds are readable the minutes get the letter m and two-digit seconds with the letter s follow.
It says 11h36
